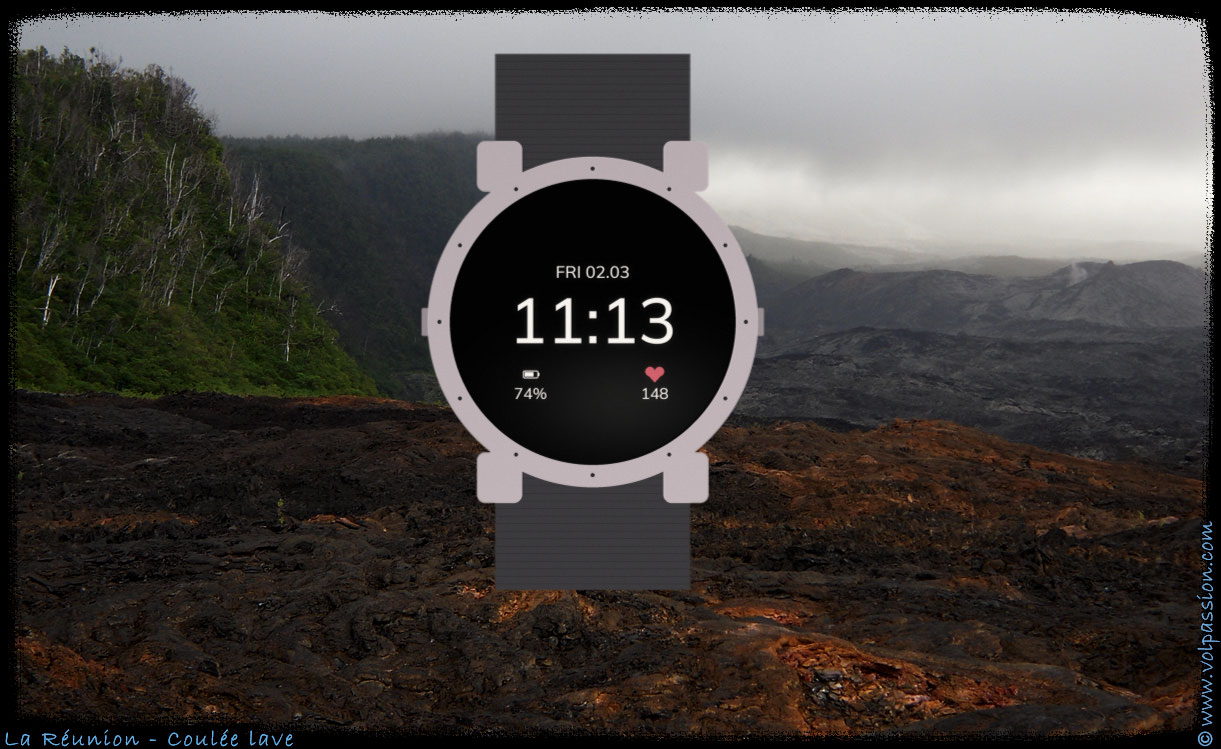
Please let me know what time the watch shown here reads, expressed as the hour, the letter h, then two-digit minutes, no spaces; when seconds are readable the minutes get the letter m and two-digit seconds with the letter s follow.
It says 11h13
